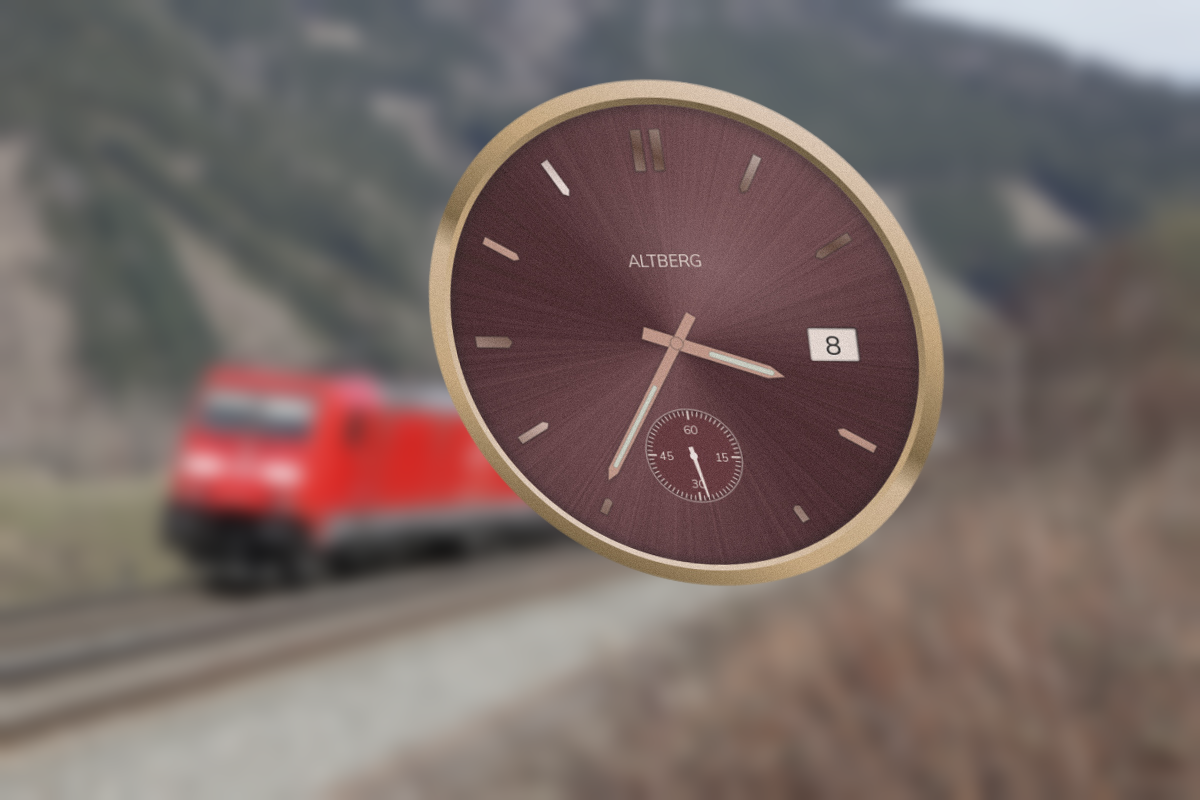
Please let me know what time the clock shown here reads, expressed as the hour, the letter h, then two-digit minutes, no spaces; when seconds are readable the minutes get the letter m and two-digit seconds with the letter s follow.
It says 3h35m28s
